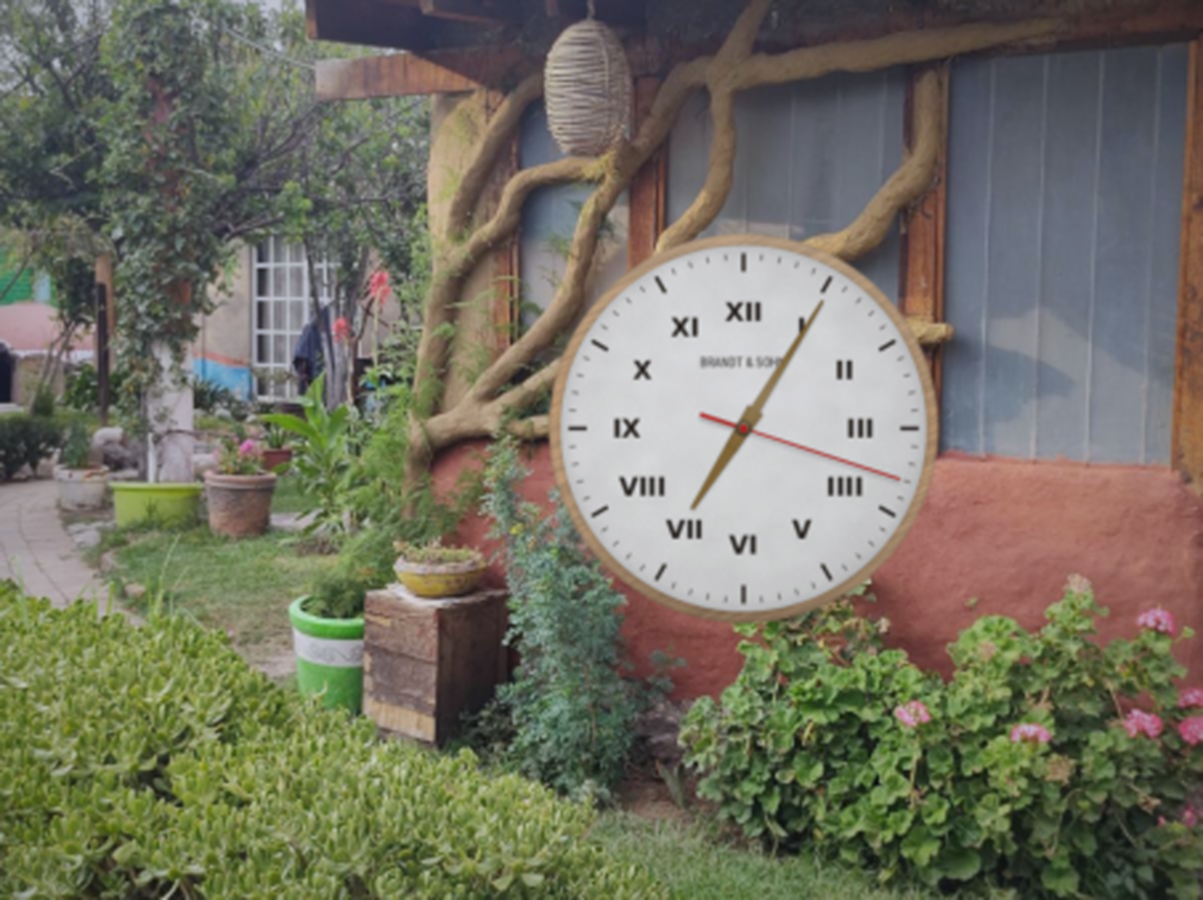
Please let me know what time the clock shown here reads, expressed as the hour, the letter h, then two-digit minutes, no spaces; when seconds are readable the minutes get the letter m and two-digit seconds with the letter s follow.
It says 7h05m18s
